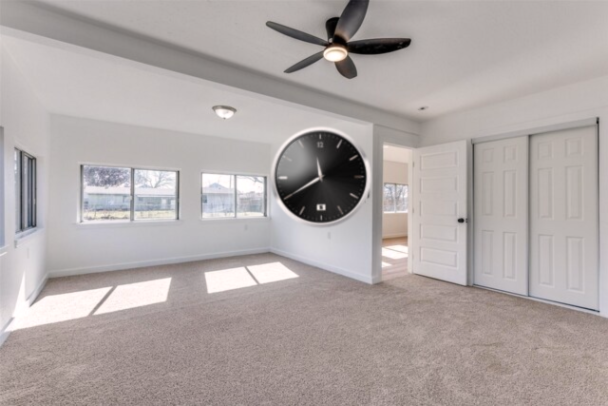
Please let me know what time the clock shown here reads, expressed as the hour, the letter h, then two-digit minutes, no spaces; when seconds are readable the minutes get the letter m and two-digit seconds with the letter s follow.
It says 11h40
